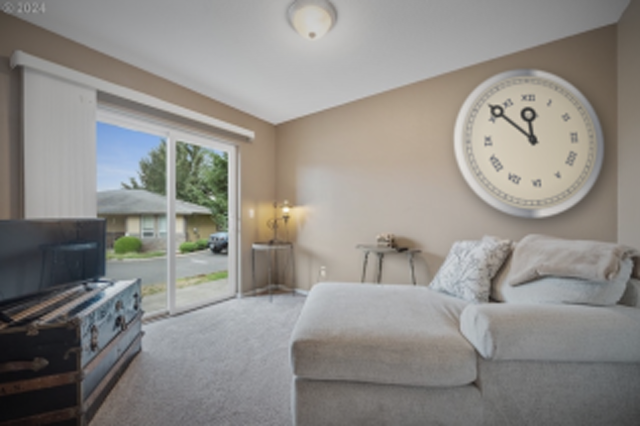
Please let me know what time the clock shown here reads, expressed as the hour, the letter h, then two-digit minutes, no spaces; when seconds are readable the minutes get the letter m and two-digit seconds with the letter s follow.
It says 11h52
